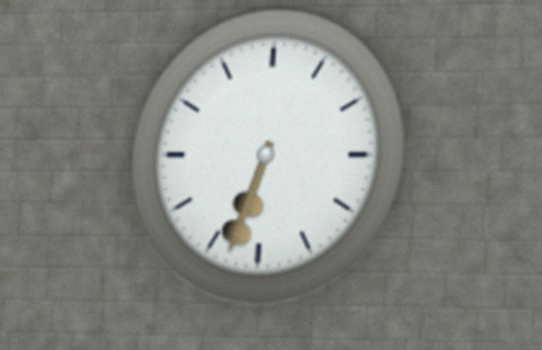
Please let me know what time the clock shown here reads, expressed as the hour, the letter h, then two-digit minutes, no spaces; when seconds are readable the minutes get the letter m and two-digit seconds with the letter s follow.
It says 6h33
